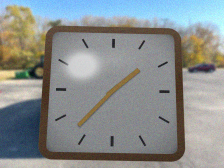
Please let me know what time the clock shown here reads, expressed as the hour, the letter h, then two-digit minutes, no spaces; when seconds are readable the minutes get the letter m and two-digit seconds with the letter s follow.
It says 1h37
